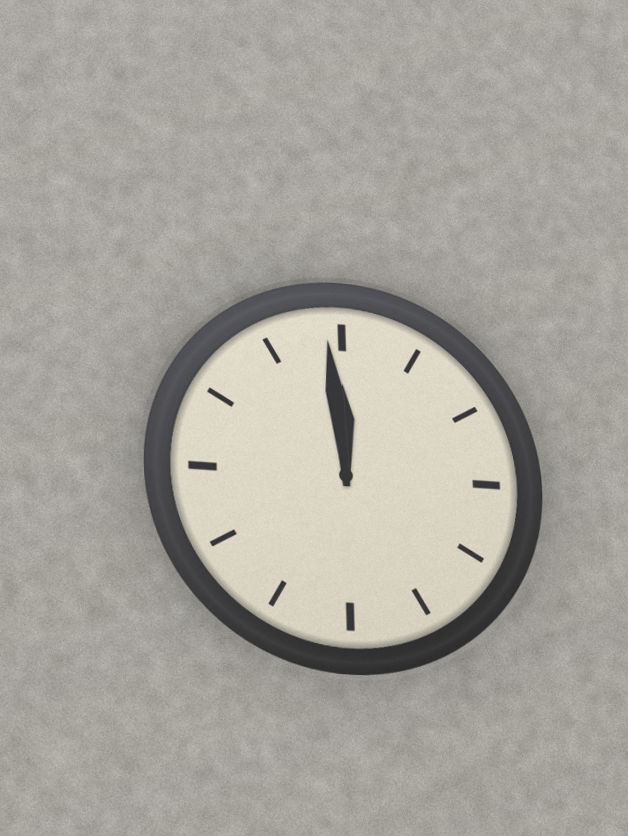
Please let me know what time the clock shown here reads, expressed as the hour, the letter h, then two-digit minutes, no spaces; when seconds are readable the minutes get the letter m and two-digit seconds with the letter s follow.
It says 11h59
